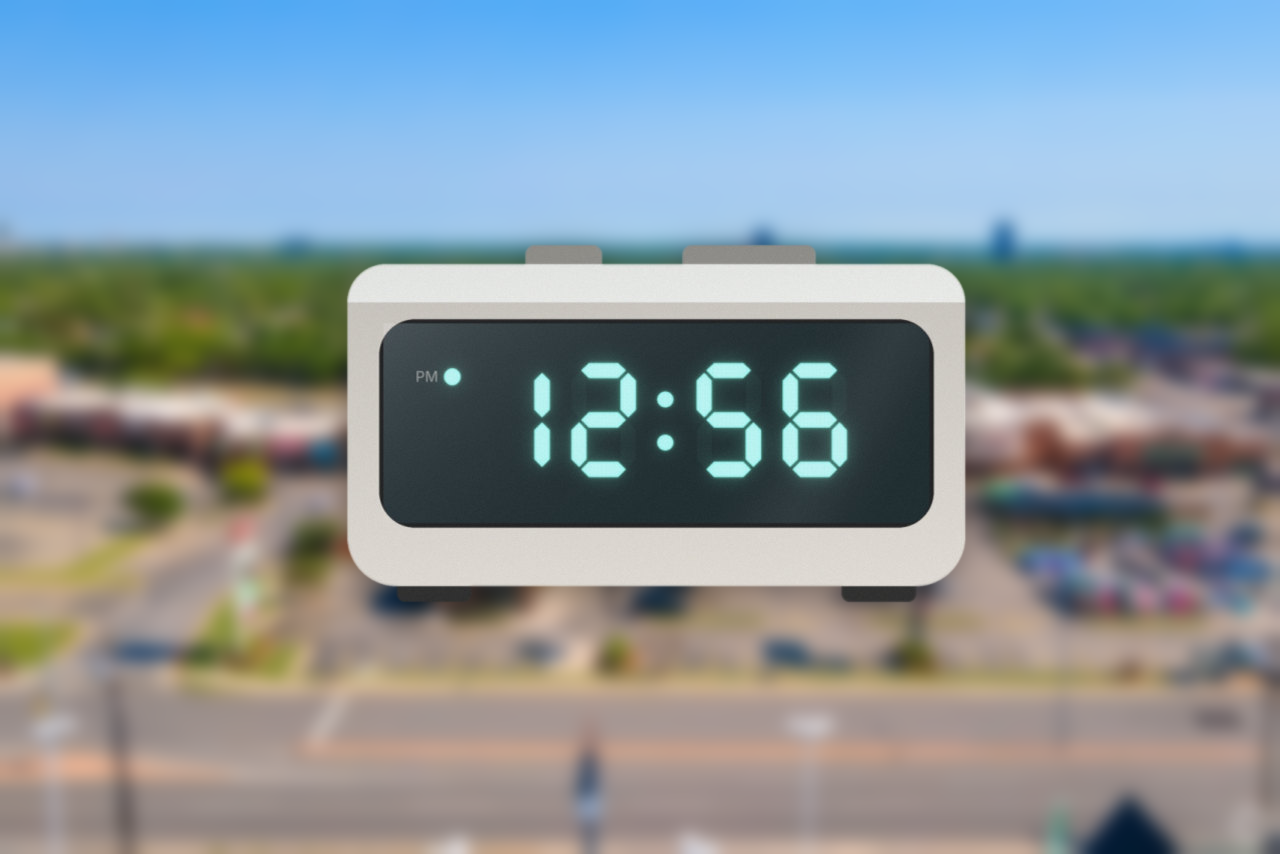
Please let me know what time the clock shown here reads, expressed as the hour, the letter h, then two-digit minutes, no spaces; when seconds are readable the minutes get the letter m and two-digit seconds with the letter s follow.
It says 12h56
